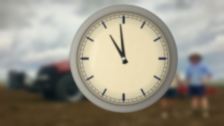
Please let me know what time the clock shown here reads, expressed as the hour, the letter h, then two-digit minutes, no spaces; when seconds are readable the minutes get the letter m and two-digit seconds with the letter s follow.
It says 10h59
